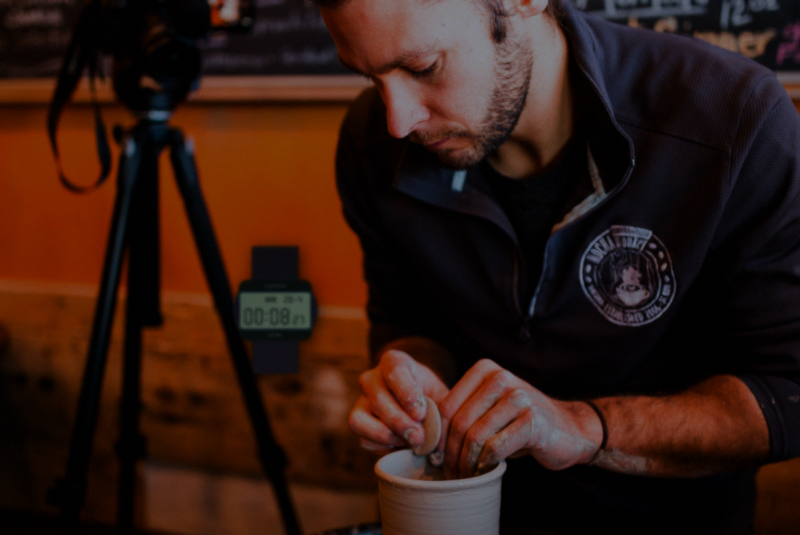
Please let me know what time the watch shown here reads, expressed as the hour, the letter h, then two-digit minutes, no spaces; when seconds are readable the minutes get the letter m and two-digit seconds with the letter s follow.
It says 0h08
